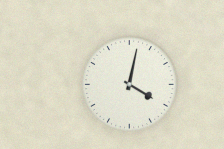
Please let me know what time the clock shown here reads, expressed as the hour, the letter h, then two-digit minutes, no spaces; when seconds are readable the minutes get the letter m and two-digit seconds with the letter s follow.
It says 4h02
